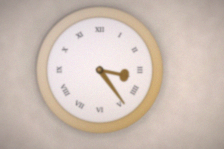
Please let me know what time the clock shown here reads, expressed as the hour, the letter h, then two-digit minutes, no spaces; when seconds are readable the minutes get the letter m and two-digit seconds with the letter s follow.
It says 3h24
